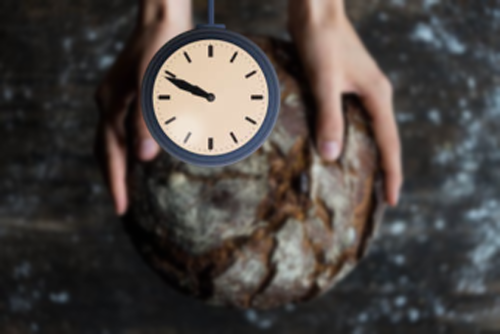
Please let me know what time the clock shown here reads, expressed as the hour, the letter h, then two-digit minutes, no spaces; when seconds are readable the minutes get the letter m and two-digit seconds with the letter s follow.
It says 9h49
